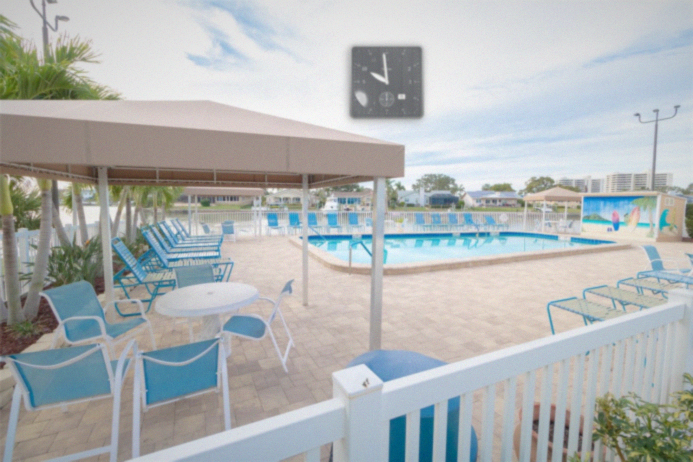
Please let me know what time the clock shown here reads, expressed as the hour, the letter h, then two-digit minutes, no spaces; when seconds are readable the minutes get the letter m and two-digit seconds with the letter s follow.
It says 9h59
